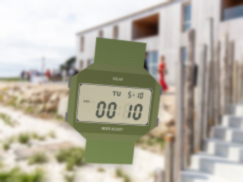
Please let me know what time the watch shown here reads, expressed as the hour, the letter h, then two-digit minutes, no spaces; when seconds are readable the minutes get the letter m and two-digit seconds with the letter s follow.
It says 0h10
